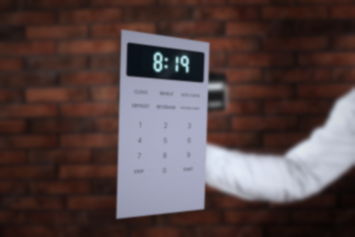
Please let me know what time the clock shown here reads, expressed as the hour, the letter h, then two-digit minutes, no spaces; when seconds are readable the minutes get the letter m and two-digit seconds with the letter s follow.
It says 8h19
